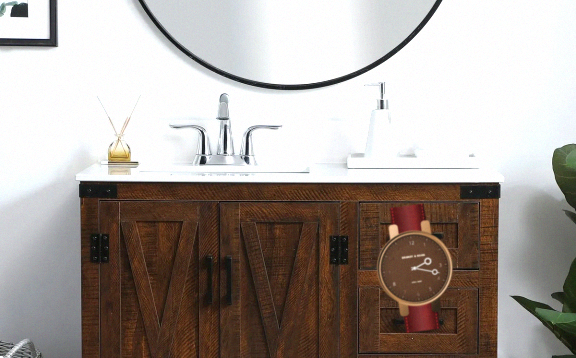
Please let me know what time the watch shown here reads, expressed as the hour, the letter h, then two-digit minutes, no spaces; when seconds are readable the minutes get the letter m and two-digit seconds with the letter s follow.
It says 2h18
